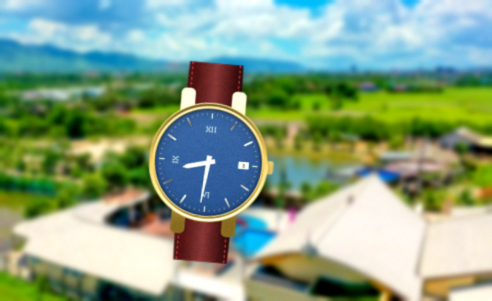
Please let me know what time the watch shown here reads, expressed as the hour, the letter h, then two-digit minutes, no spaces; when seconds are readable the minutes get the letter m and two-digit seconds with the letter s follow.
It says 8h31
